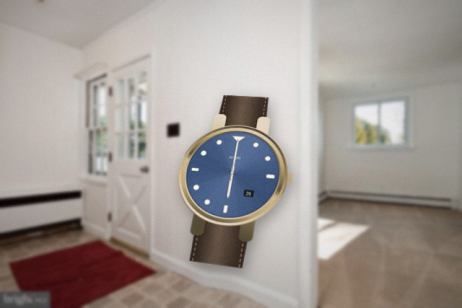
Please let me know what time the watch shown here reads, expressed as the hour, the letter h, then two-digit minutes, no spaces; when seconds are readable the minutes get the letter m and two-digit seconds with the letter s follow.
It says 6h00
